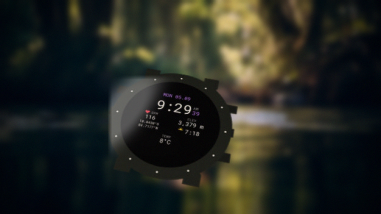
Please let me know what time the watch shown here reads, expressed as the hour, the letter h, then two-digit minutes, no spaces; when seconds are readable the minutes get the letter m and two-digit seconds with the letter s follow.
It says 9h29
